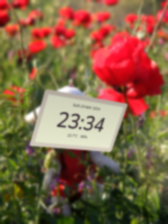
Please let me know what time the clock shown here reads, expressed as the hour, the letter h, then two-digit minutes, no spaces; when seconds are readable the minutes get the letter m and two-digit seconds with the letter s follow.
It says 23h34
